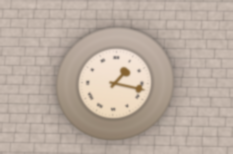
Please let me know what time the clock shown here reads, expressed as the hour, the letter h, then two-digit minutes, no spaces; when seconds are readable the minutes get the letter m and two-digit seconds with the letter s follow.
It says 1h17
